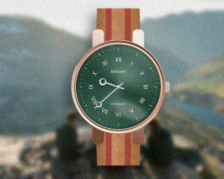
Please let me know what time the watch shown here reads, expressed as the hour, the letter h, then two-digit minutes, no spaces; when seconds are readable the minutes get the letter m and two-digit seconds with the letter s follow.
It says 9h38
